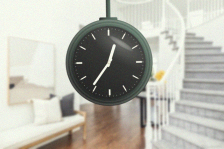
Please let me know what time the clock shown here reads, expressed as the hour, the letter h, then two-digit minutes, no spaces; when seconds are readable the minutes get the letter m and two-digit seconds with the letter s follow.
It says 12h36
